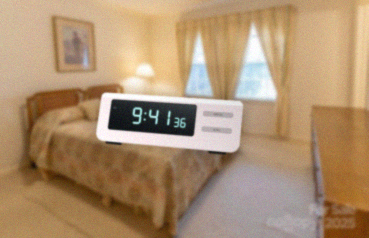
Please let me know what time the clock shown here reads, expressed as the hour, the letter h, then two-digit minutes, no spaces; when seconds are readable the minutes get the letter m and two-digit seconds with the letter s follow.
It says 9h41m36s
